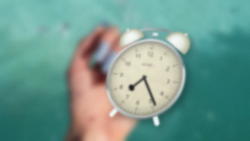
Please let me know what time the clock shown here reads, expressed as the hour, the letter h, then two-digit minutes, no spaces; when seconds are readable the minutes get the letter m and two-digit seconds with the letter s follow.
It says 7h24
